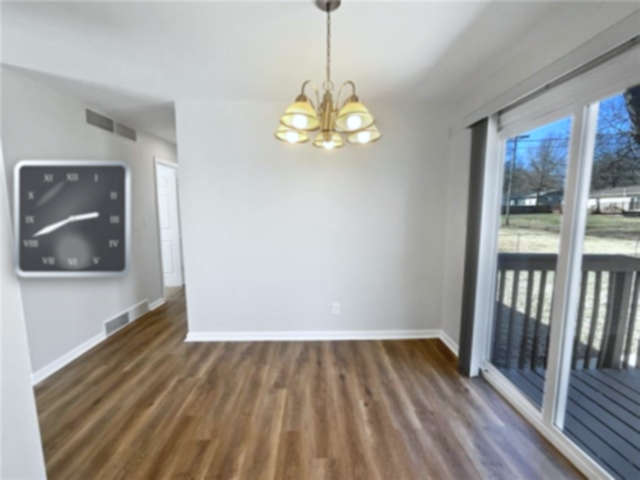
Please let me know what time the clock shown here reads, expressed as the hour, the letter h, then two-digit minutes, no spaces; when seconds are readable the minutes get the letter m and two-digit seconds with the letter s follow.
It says 2h41
